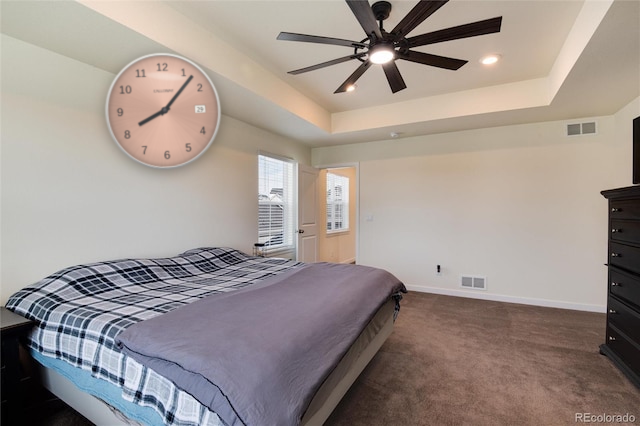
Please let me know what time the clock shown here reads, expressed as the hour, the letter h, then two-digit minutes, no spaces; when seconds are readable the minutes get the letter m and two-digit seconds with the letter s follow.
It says 8h07
